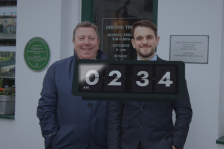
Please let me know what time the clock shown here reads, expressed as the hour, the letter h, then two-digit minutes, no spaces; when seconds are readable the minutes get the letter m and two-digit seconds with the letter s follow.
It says 2h34
